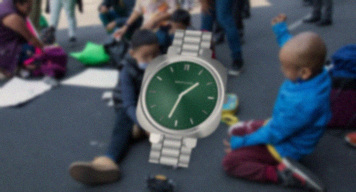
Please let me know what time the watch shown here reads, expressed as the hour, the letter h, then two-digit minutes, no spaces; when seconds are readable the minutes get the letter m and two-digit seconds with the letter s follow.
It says 1h33
